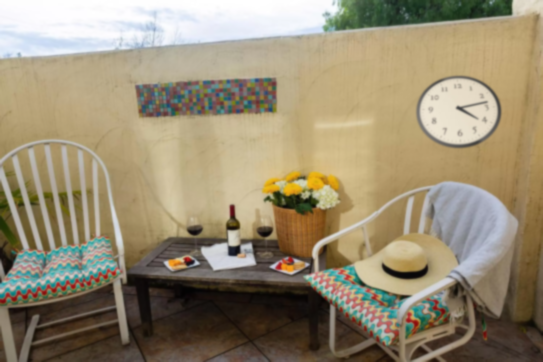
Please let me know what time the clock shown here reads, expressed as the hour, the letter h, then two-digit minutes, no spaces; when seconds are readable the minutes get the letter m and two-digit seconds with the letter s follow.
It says 4h13
